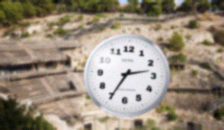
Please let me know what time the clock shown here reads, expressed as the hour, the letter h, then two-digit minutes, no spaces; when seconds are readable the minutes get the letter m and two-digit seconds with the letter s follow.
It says 2h35
